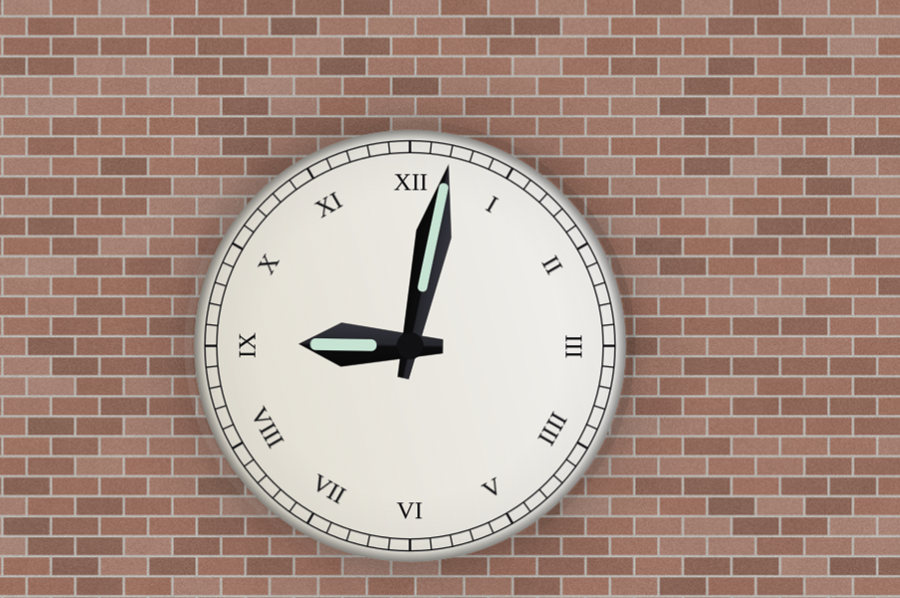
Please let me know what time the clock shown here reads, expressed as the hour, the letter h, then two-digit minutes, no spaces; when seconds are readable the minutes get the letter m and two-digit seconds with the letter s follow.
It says 9h02
